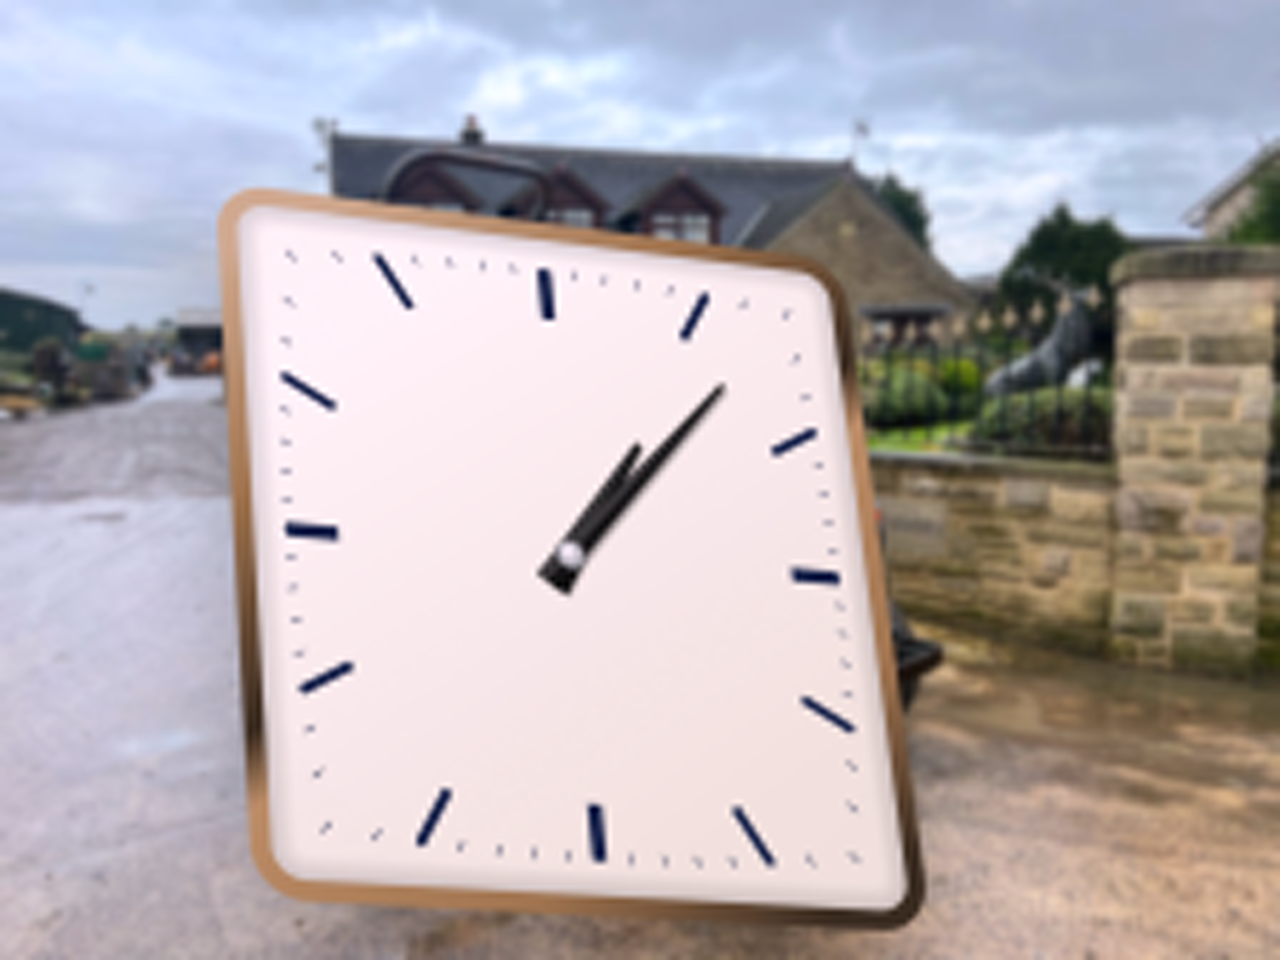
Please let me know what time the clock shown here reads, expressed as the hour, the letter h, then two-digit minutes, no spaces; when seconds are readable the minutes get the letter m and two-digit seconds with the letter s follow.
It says 1h07
